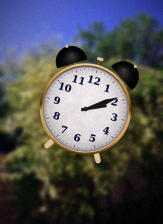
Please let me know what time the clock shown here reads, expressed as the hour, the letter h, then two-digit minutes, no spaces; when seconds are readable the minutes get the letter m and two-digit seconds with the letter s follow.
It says 2h09
